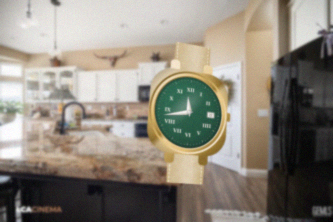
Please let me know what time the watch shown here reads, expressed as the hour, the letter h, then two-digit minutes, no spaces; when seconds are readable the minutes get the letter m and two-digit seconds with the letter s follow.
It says 11h43
